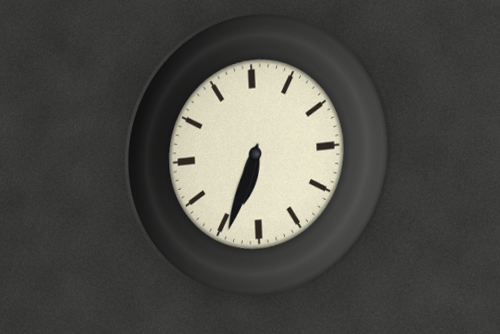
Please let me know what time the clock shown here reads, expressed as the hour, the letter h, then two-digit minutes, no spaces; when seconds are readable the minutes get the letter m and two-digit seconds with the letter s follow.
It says 6h34
